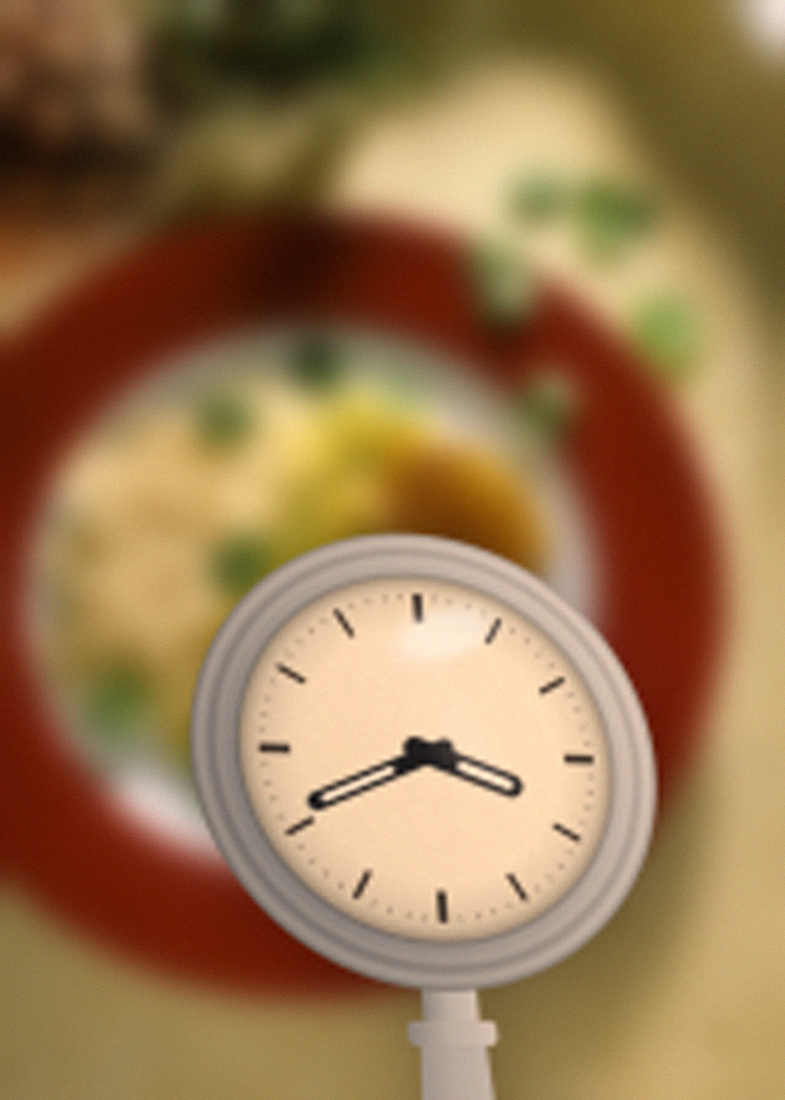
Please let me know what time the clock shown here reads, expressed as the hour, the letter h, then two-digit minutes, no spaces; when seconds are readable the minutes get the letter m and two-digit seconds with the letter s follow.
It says 3h41
